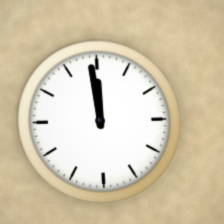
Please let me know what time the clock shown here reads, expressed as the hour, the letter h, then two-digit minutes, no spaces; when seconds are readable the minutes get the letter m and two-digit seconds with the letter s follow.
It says 11h59
